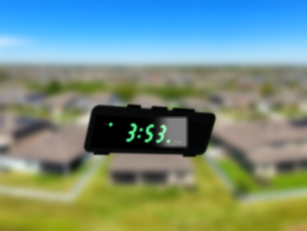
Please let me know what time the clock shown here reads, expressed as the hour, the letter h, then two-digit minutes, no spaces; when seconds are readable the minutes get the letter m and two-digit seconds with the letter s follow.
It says 3h53
